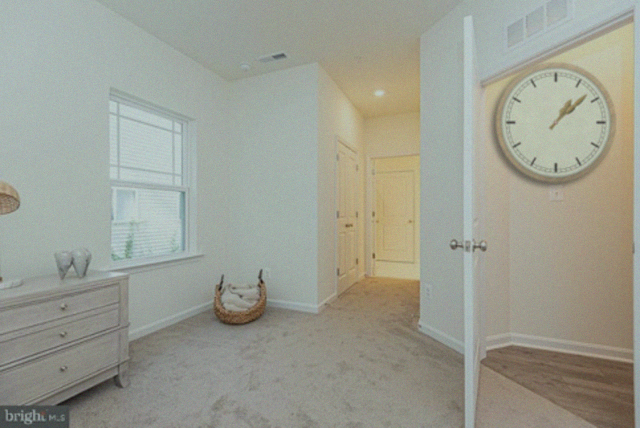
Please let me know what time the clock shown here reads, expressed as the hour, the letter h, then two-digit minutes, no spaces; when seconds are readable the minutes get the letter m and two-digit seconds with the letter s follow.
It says 1h08
